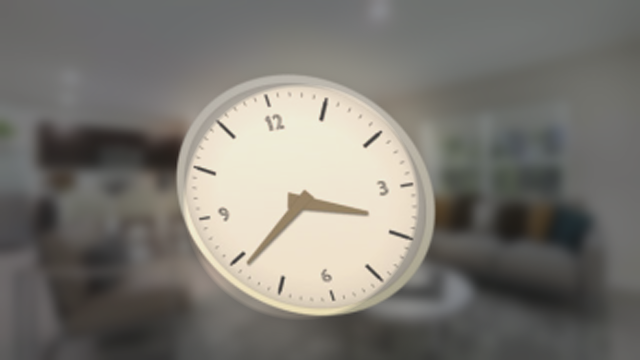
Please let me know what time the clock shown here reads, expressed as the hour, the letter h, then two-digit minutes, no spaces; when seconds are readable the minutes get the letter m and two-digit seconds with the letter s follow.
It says 3h39
